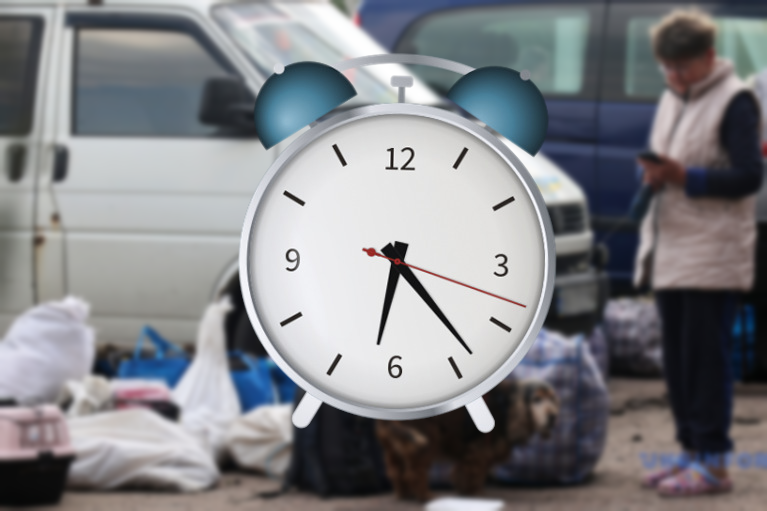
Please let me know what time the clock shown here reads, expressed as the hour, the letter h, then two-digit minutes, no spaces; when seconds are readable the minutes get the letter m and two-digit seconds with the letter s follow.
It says 6h23m18s
